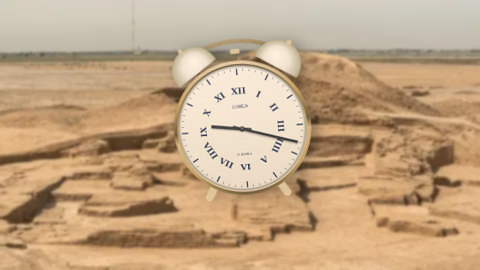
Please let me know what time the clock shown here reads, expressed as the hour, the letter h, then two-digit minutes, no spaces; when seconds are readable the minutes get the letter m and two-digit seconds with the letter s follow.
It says 9h18
